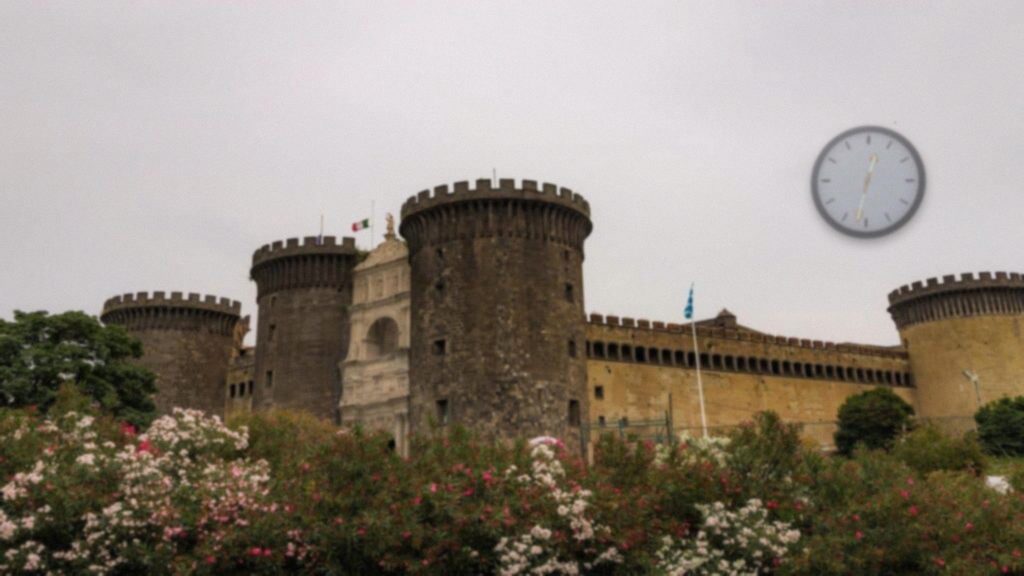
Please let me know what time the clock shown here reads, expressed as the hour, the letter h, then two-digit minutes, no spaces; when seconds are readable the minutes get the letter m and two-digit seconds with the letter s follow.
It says 12h32
